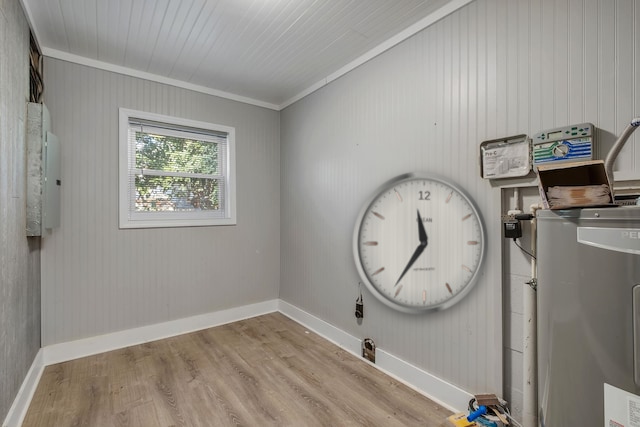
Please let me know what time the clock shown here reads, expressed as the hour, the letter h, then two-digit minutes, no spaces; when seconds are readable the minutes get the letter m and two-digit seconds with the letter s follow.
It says 11h36
